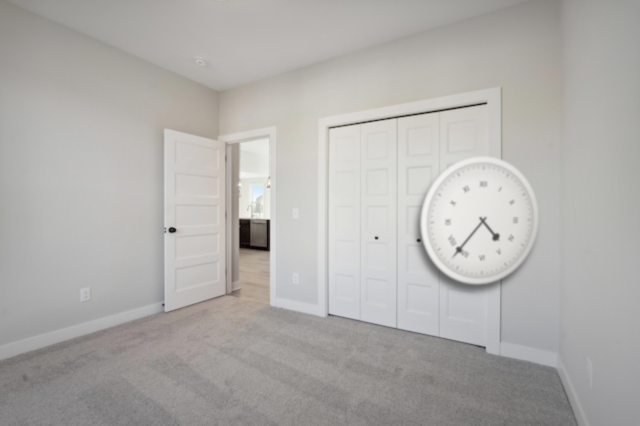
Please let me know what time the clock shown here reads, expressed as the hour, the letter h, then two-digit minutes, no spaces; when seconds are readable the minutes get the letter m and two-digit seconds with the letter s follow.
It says 4h37
